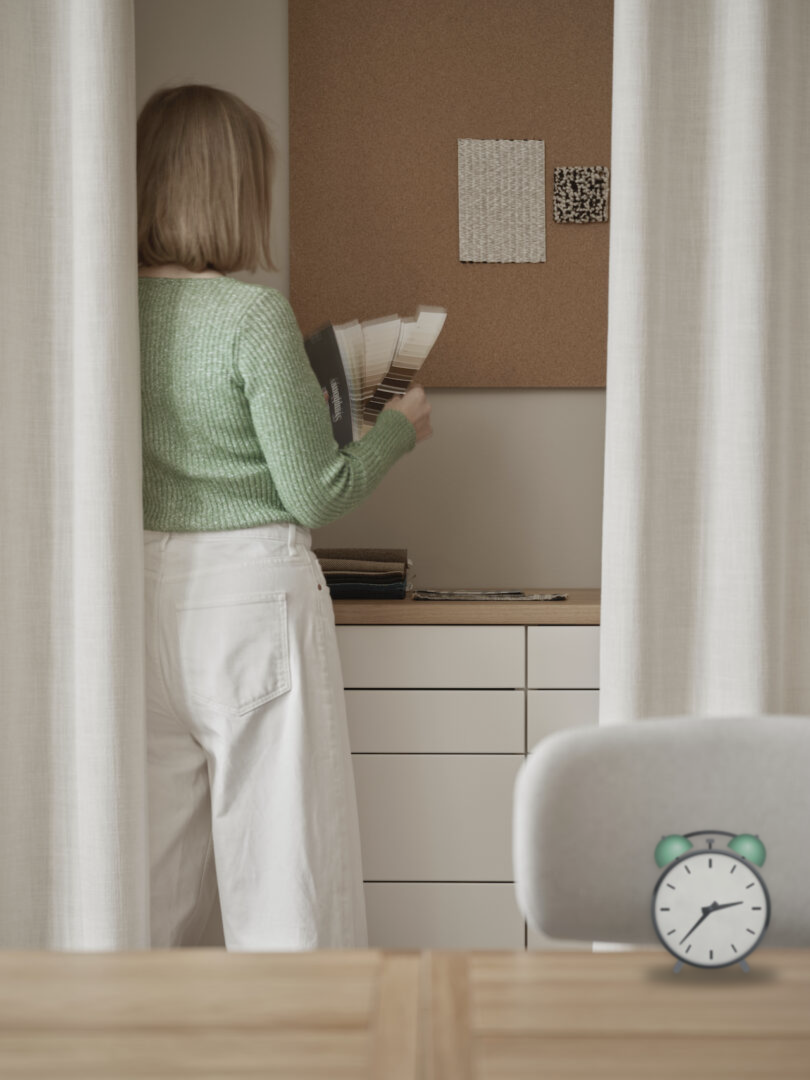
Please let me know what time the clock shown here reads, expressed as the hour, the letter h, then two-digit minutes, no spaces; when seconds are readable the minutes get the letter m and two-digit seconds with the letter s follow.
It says 2h37
